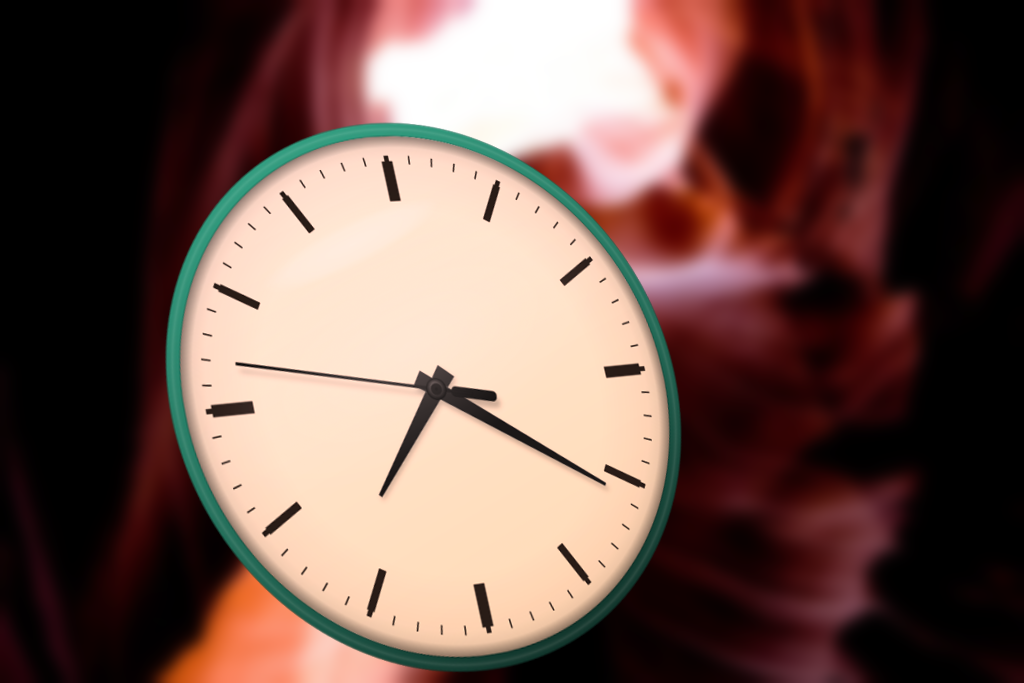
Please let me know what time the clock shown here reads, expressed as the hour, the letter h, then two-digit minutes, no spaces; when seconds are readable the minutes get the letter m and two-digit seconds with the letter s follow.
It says 7h20m47s
